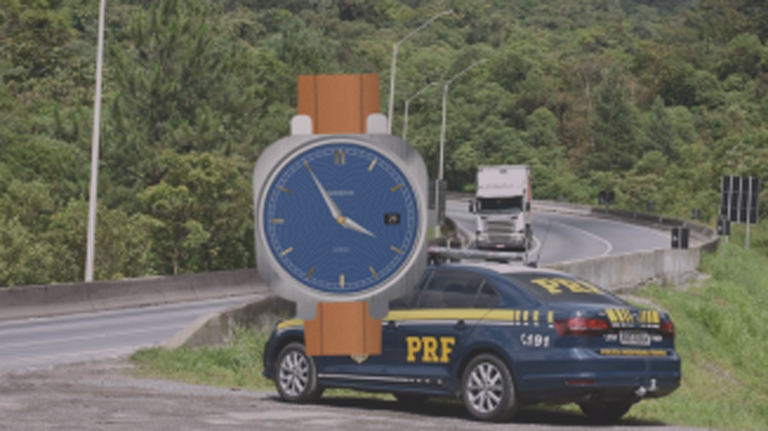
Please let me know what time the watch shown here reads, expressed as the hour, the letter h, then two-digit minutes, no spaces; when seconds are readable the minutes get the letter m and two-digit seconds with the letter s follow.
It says 3h55
